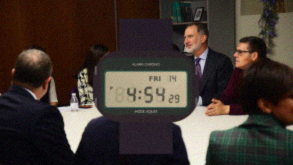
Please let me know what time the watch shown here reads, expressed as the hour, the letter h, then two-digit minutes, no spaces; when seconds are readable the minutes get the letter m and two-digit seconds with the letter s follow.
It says 4h54
